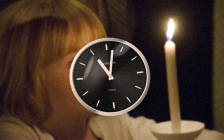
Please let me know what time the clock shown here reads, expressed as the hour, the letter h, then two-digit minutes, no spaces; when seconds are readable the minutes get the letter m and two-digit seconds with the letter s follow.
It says 11h02
